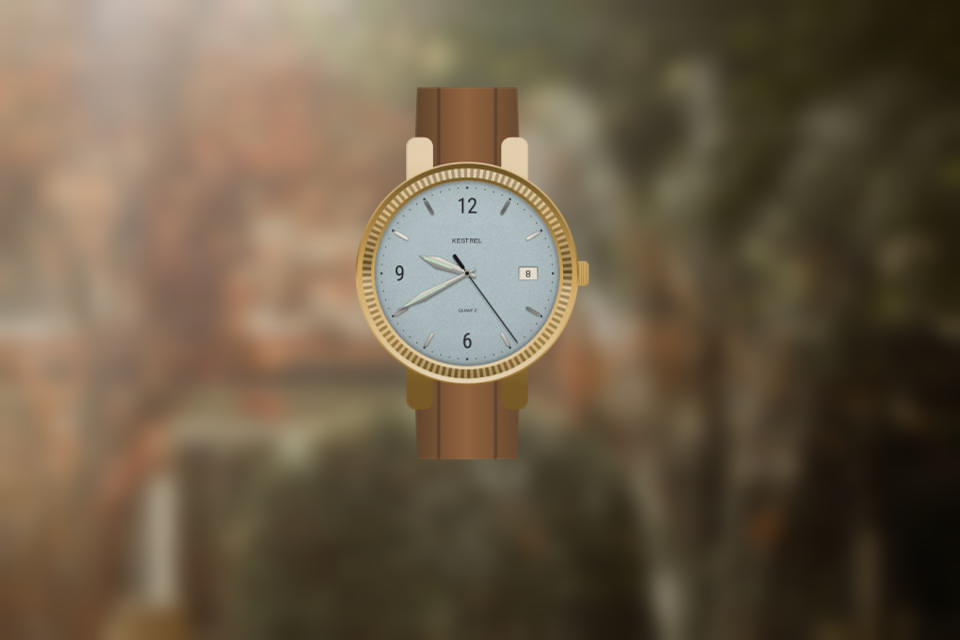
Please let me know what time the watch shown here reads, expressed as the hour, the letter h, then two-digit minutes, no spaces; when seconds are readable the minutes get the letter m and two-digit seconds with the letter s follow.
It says 9h40m24s
